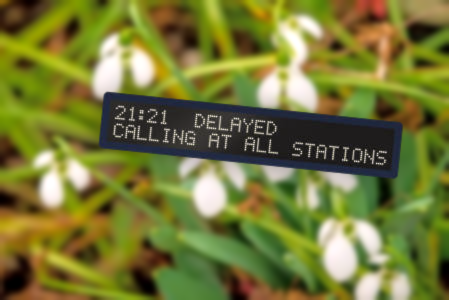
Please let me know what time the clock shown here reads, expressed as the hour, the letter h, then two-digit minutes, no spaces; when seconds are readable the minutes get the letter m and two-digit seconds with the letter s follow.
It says 21h21
